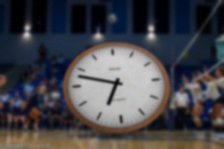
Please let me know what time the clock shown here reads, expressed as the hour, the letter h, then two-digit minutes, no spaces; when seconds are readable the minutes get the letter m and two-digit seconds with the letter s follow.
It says 6h48
